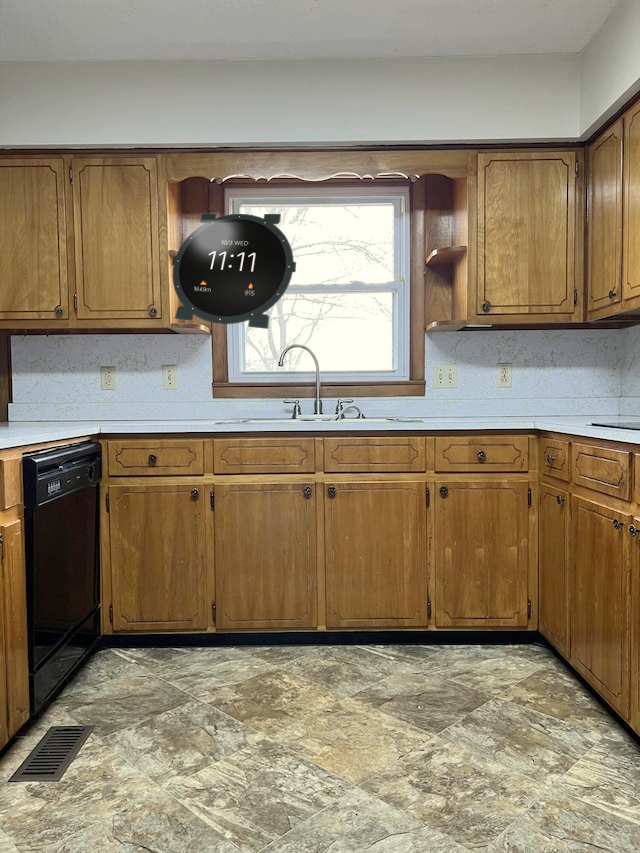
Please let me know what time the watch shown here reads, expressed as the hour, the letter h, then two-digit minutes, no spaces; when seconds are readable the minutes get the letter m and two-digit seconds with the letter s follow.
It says 11h11
